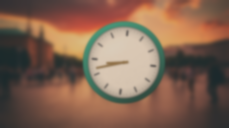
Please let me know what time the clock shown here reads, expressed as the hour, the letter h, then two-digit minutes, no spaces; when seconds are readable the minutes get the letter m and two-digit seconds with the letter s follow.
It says 8h42
